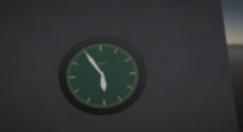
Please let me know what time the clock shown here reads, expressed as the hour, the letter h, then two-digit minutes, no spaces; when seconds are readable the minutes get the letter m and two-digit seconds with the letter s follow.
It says 5h55
